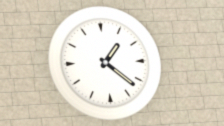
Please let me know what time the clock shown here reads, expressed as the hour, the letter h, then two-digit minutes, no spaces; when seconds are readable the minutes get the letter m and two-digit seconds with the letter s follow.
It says 1h22
